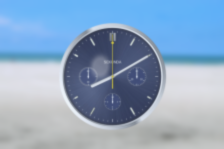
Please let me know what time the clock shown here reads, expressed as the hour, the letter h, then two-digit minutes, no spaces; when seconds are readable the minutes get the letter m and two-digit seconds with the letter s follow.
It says 8h10
